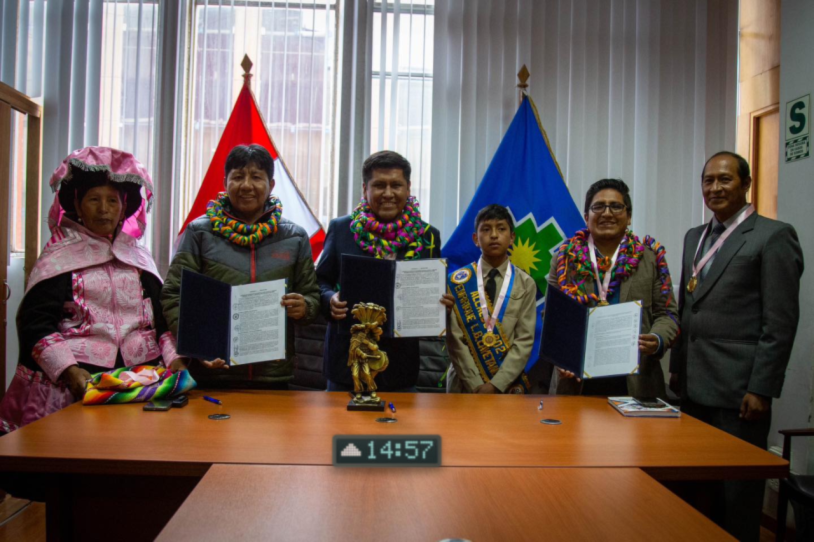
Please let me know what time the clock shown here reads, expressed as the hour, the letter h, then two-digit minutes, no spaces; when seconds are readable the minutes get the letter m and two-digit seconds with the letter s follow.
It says 14h57
